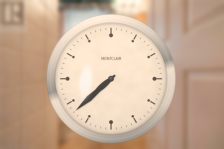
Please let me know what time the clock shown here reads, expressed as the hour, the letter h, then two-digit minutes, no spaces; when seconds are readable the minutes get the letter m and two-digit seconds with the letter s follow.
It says 7h38
